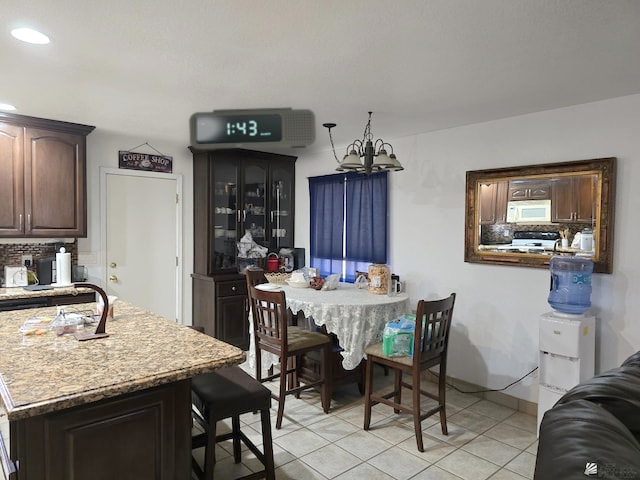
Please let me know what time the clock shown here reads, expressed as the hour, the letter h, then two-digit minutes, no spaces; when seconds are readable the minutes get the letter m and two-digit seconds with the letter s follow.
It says 1h43
